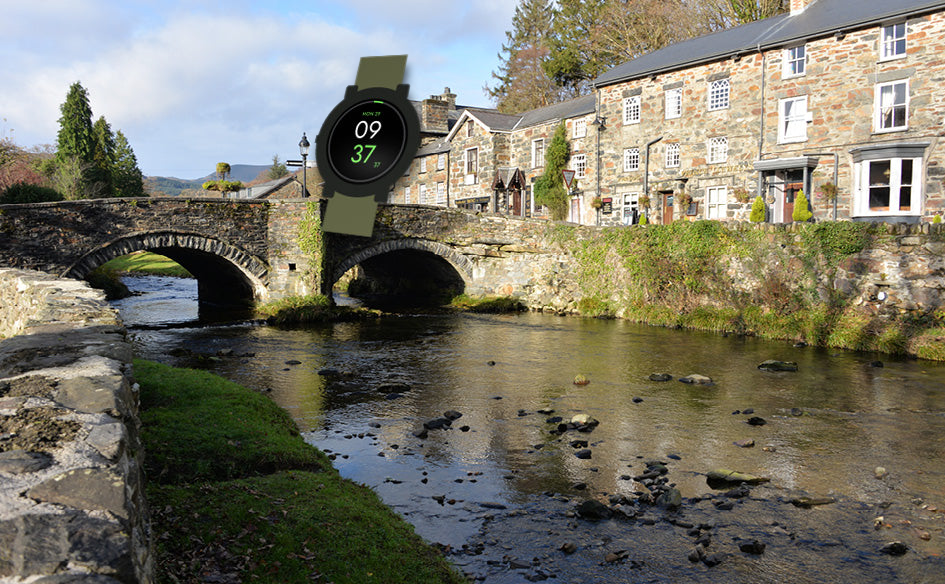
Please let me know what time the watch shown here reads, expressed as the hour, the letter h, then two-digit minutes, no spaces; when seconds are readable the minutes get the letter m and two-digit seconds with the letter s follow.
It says 9h37
